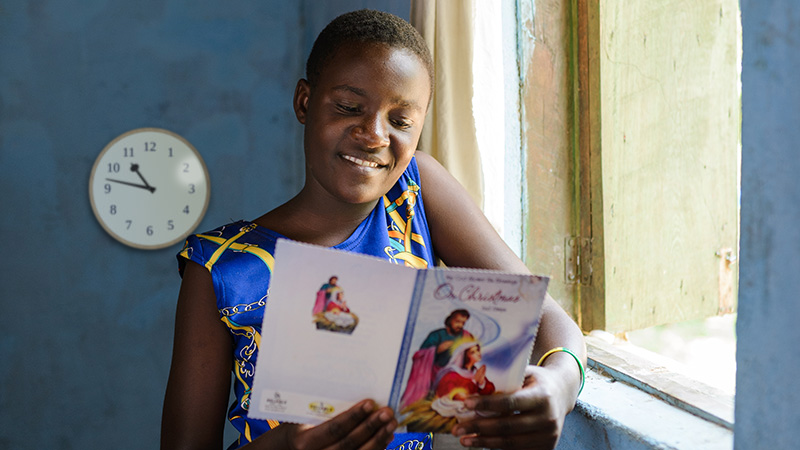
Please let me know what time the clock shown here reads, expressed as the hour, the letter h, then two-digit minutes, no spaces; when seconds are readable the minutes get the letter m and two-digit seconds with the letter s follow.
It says 10h47
